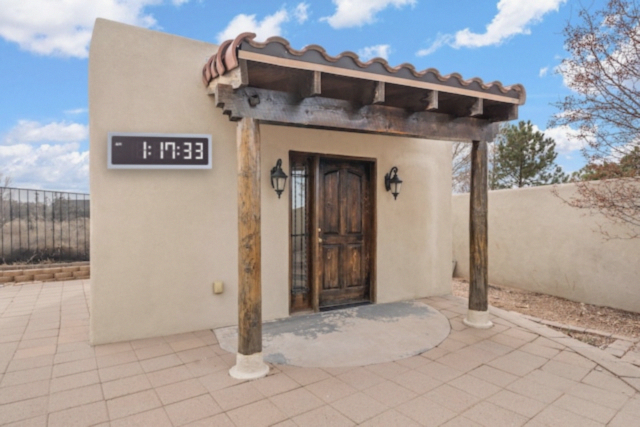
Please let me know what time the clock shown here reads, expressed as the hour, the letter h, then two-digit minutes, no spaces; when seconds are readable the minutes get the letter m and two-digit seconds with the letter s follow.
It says 1h17m33s
